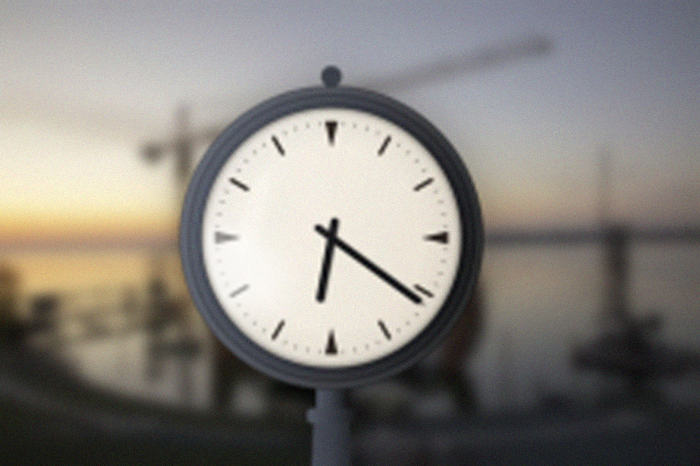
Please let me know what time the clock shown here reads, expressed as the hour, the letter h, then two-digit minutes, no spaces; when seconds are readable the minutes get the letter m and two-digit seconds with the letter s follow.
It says 6h21
